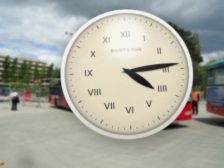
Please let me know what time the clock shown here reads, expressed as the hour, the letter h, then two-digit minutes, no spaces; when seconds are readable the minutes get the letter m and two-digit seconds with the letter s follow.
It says 4h14
